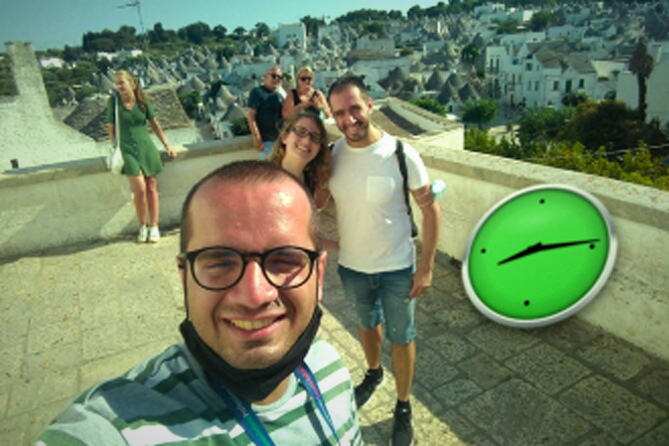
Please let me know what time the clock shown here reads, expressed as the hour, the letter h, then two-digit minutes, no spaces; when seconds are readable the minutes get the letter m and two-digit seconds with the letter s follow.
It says 8h14
